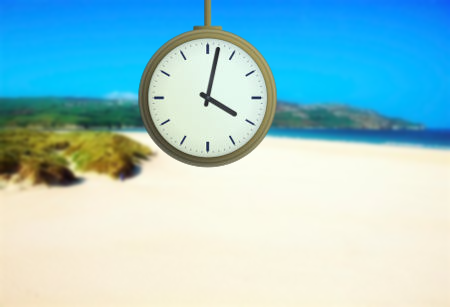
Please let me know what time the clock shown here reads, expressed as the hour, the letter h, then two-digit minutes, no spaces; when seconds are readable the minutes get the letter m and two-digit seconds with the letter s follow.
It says 4h02
